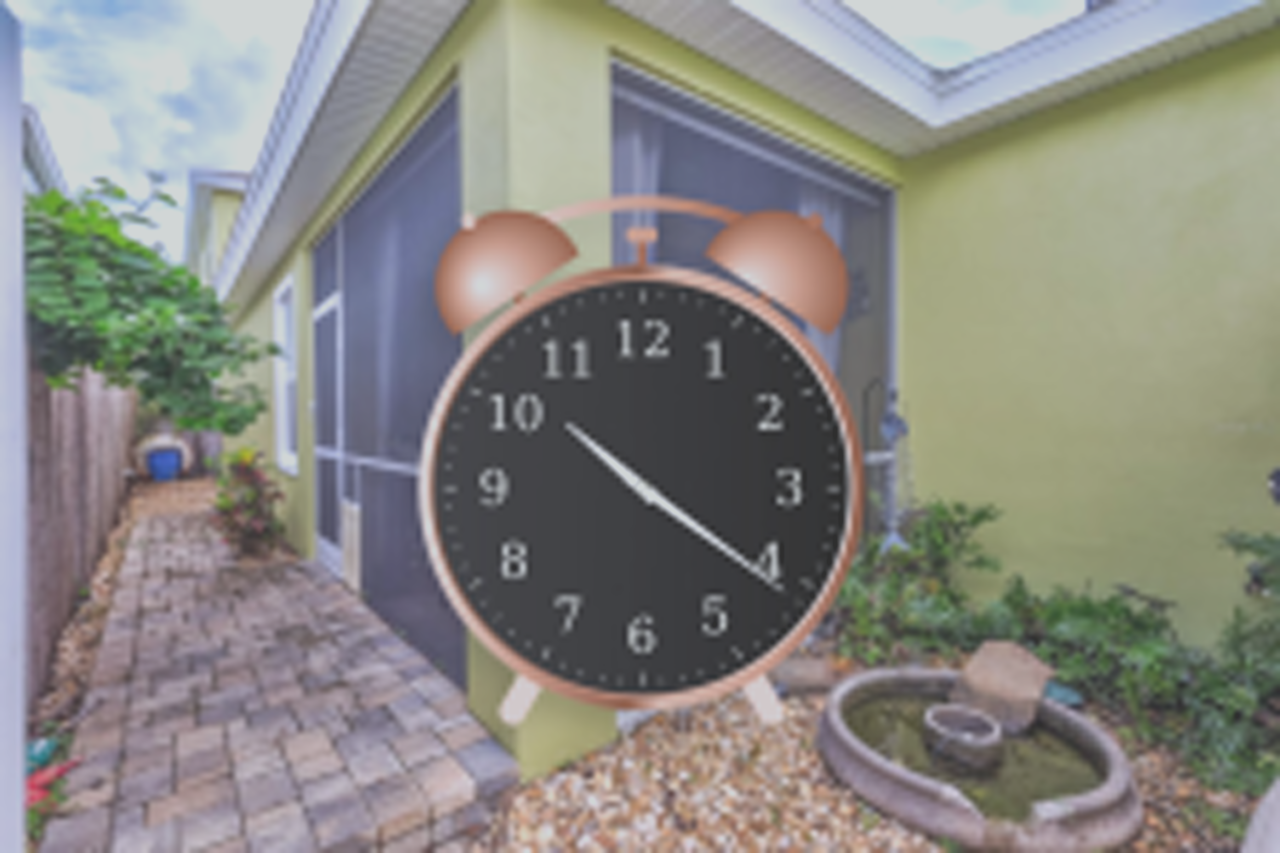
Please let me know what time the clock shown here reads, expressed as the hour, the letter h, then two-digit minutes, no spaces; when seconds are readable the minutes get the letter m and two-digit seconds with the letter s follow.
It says 10h21
